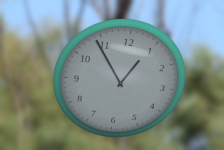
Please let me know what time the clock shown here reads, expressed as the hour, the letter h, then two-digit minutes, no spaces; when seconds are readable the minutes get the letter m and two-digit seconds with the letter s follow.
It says 12h54
